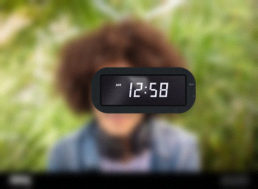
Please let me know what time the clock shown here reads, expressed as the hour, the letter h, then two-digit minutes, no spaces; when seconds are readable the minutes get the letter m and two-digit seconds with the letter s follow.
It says 12h58
